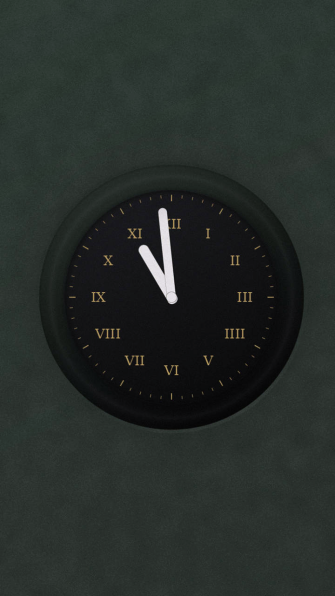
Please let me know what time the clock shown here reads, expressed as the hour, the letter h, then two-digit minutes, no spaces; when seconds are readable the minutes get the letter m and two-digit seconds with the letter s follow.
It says 10h59
